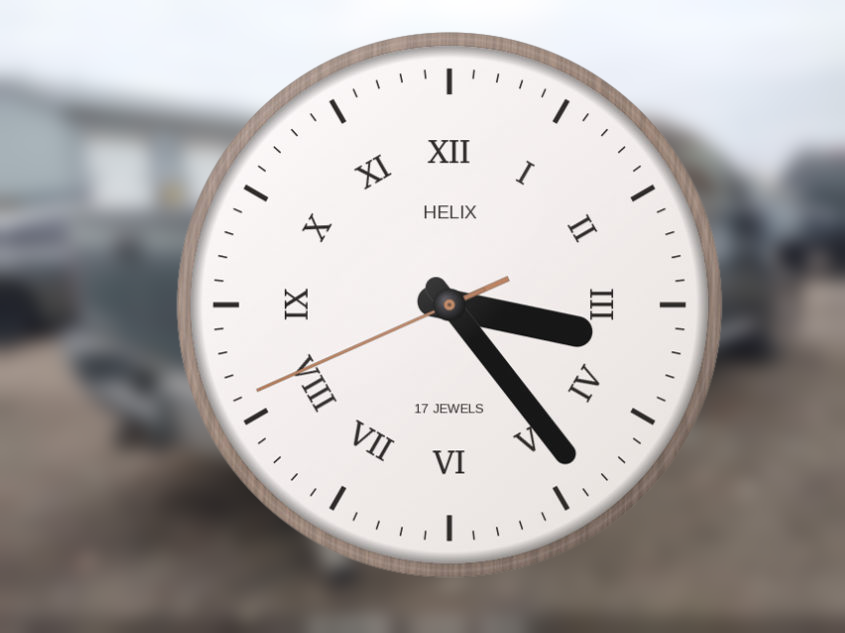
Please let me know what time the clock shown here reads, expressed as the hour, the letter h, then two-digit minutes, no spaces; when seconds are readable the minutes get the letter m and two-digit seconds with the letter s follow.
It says 3h23m41s
